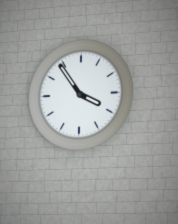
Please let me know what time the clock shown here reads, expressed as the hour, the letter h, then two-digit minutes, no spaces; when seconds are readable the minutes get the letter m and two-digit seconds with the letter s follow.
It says 3h54
